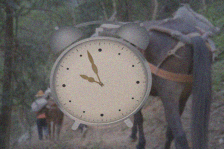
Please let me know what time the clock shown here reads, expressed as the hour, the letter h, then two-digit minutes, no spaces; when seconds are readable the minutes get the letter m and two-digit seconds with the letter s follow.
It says 9h57
